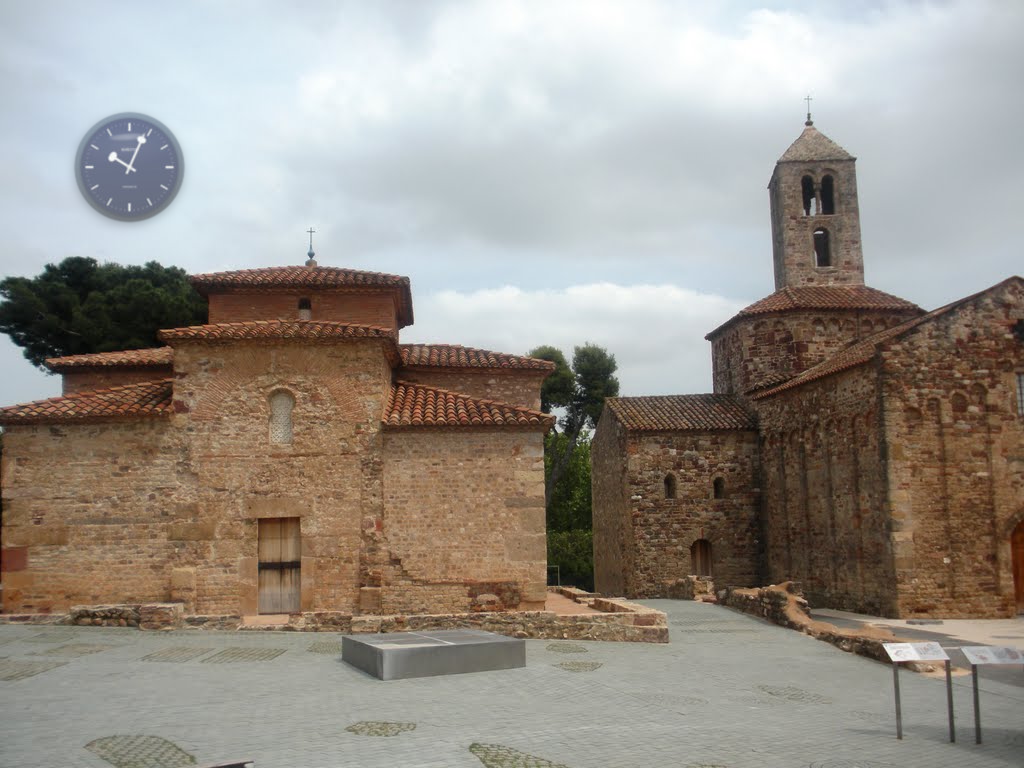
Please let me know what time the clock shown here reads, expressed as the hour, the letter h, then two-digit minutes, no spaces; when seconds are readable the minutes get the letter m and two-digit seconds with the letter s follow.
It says 10h04
